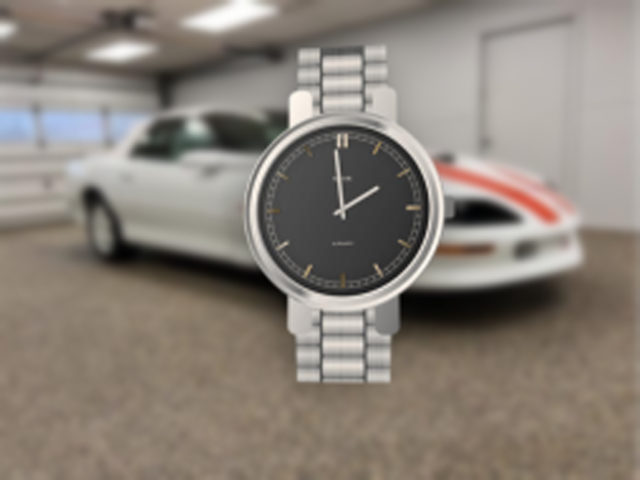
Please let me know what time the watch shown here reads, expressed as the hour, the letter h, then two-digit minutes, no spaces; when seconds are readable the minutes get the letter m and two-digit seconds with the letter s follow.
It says 1h59
